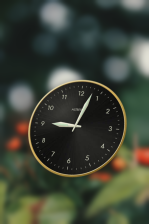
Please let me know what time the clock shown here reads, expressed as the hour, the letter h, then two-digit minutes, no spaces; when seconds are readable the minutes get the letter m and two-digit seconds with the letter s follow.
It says 9h03
